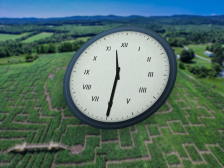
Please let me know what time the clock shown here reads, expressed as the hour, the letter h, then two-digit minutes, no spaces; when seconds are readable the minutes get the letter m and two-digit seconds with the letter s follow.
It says 11h30
